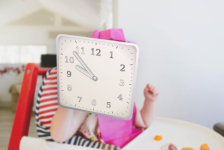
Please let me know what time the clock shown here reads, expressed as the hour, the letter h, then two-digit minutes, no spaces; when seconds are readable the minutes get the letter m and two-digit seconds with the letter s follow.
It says 9h53
